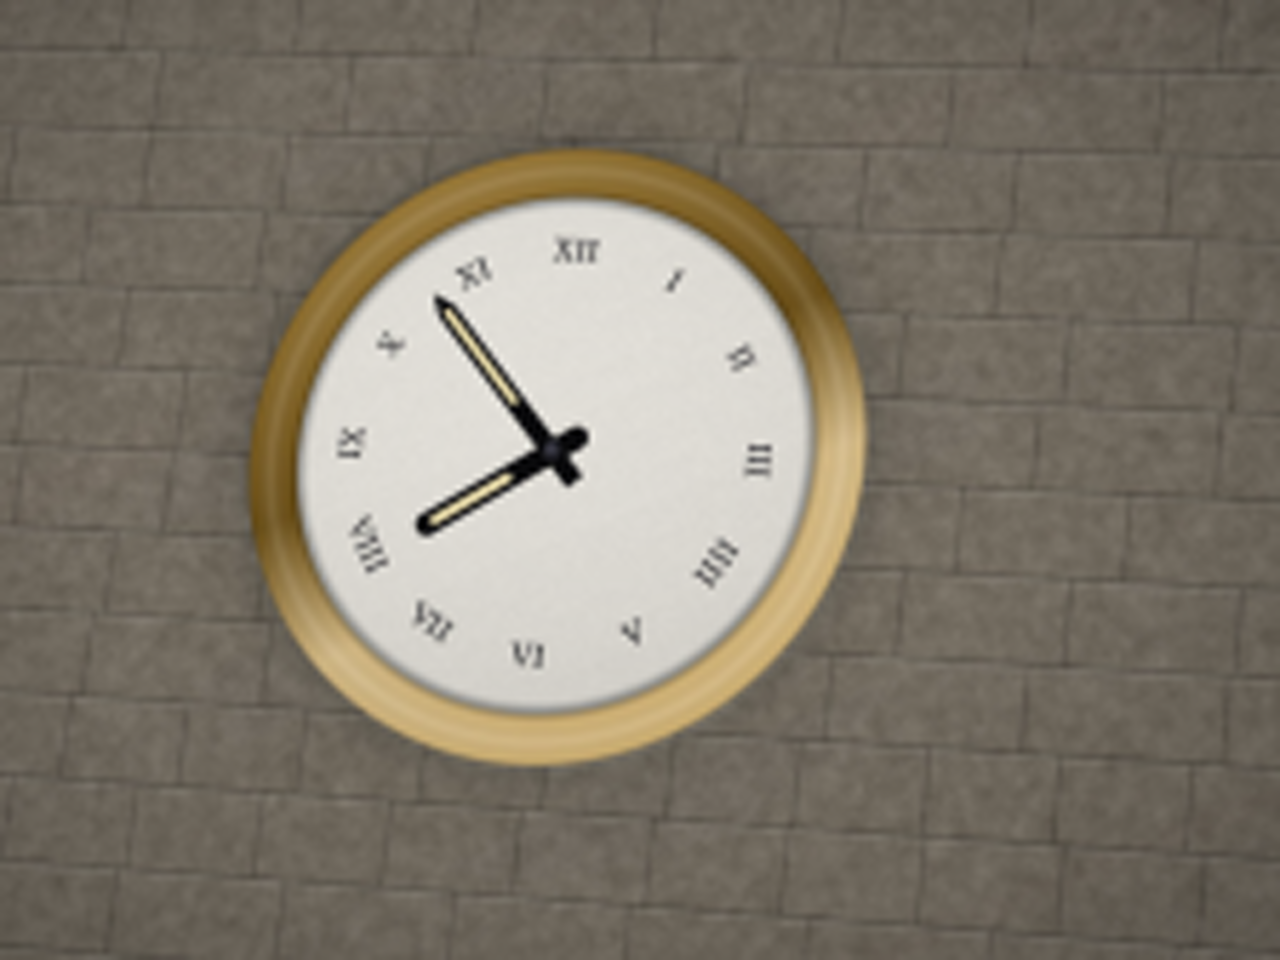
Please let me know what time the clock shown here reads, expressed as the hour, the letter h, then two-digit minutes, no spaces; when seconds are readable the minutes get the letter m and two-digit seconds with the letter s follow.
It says 7h53
